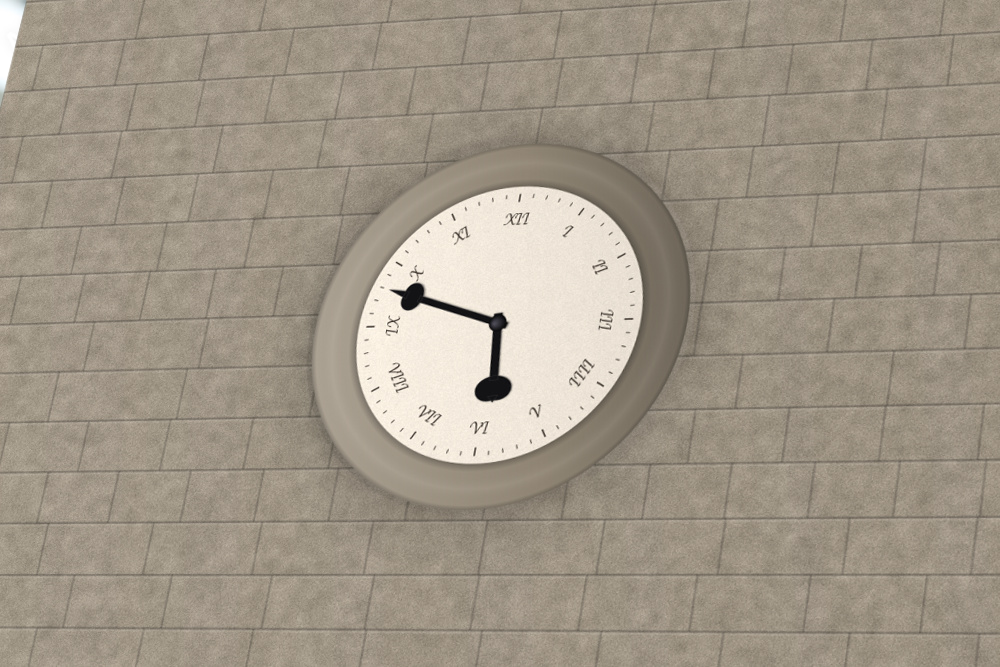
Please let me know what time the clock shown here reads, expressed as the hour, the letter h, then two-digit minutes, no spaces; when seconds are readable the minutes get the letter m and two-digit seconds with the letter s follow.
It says 5h48
